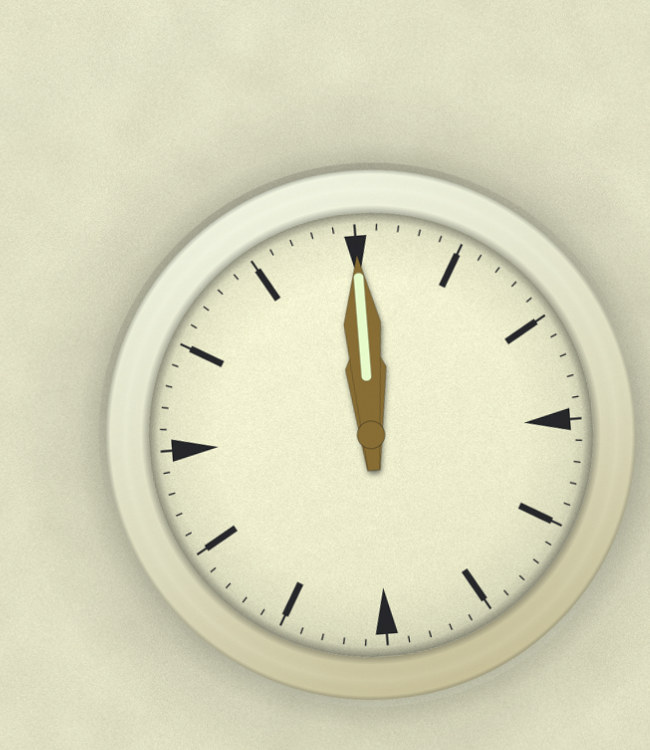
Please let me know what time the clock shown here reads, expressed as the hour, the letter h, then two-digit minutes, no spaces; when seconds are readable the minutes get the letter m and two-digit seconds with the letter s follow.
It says 12h00
